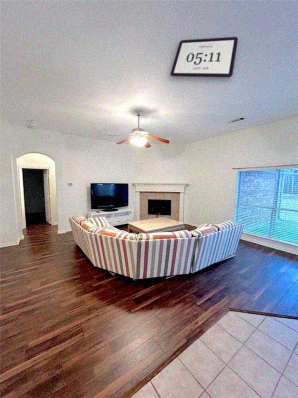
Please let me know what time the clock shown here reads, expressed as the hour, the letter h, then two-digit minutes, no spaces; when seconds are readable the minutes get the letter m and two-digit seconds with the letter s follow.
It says 5h11
